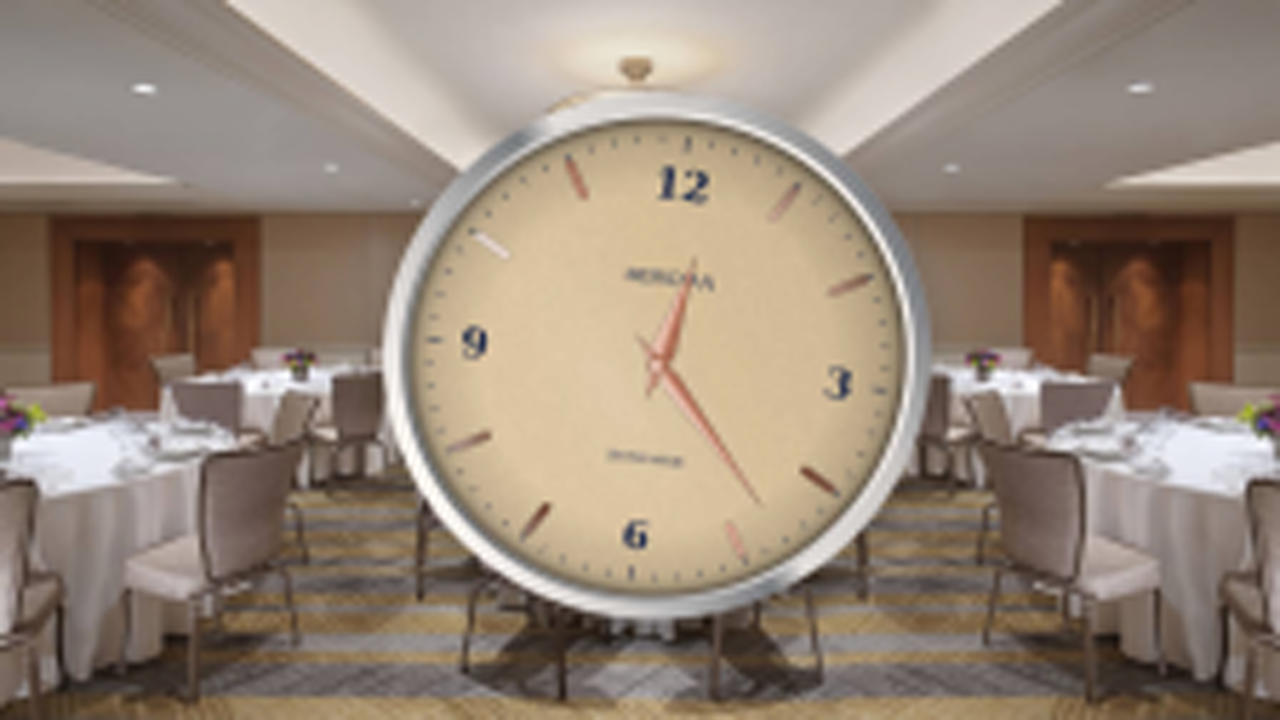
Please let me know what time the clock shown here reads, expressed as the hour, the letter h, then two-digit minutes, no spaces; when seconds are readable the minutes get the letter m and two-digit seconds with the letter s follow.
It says 12h23
